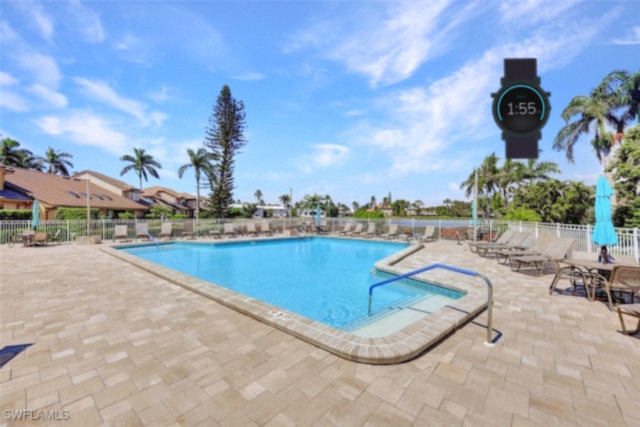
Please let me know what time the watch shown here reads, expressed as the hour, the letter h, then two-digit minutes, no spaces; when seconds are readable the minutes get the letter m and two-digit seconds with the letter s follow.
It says 1h55
